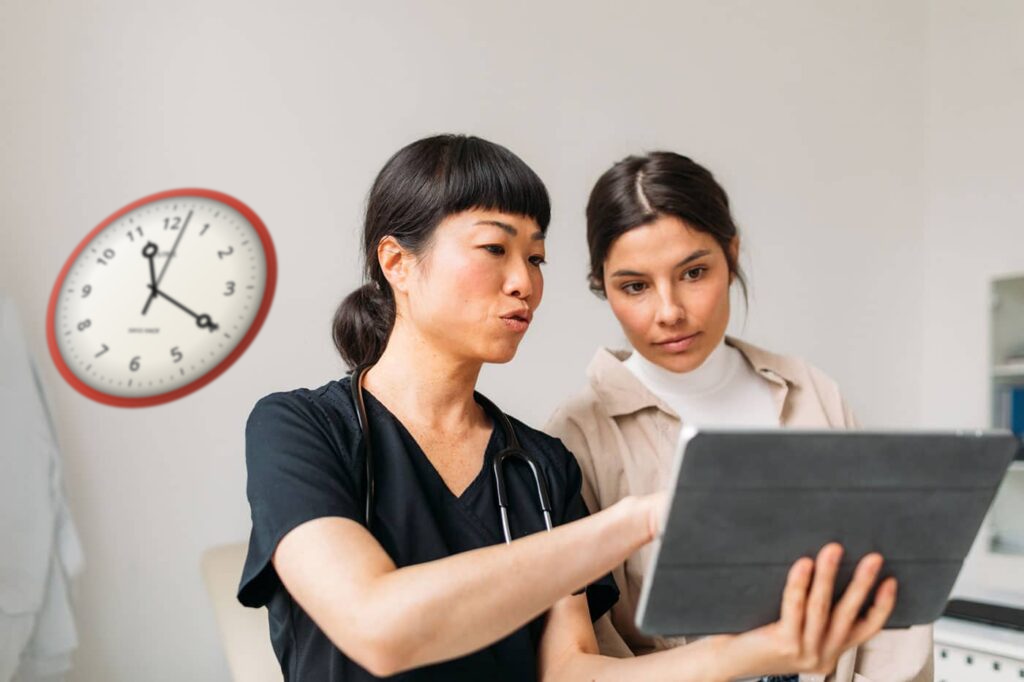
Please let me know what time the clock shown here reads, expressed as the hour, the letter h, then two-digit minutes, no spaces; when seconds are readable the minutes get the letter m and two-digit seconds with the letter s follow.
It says 11h20m02s
